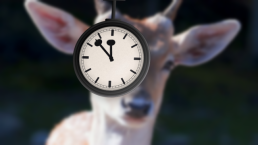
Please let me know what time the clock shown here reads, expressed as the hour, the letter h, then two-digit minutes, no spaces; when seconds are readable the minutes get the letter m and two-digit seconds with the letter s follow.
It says 11h53
